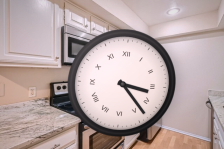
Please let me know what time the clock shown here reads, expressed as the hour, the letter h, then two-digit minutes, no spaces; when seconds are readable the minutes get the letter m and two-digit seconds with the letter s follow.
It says 3h23
